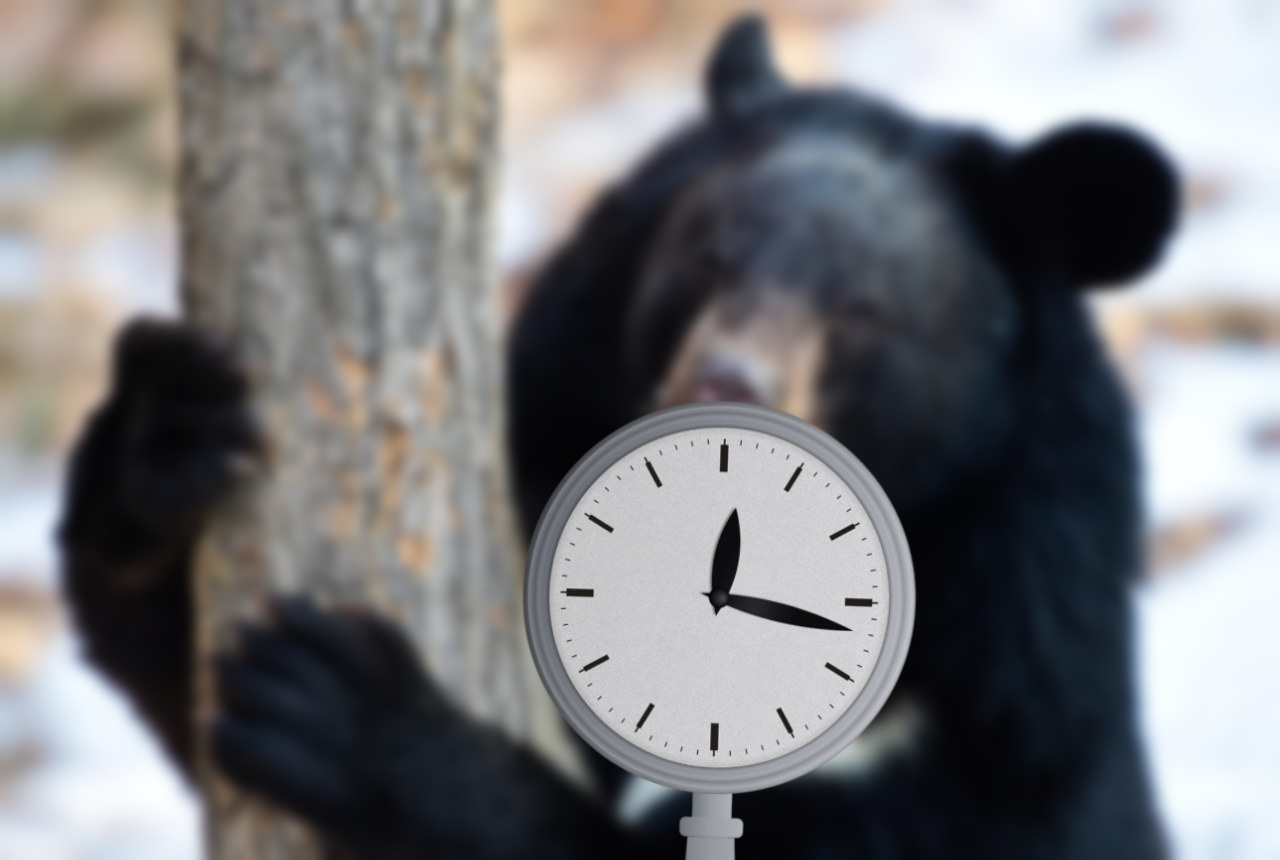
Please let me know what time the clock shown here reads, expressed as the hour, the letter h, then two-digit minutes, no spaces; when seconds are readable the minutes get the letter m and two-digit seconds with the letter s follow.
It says 12h17
